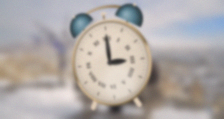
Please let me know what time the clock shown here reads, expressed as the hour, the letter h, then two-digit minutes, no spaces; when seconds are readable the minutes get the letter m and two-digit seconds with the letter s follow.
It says 3h00
